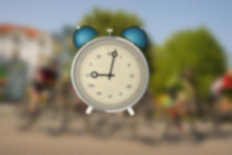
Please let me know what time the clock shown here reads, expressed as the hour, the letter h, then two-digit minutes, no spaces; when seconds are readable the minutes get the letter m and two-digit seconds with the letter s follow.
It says 9h02
